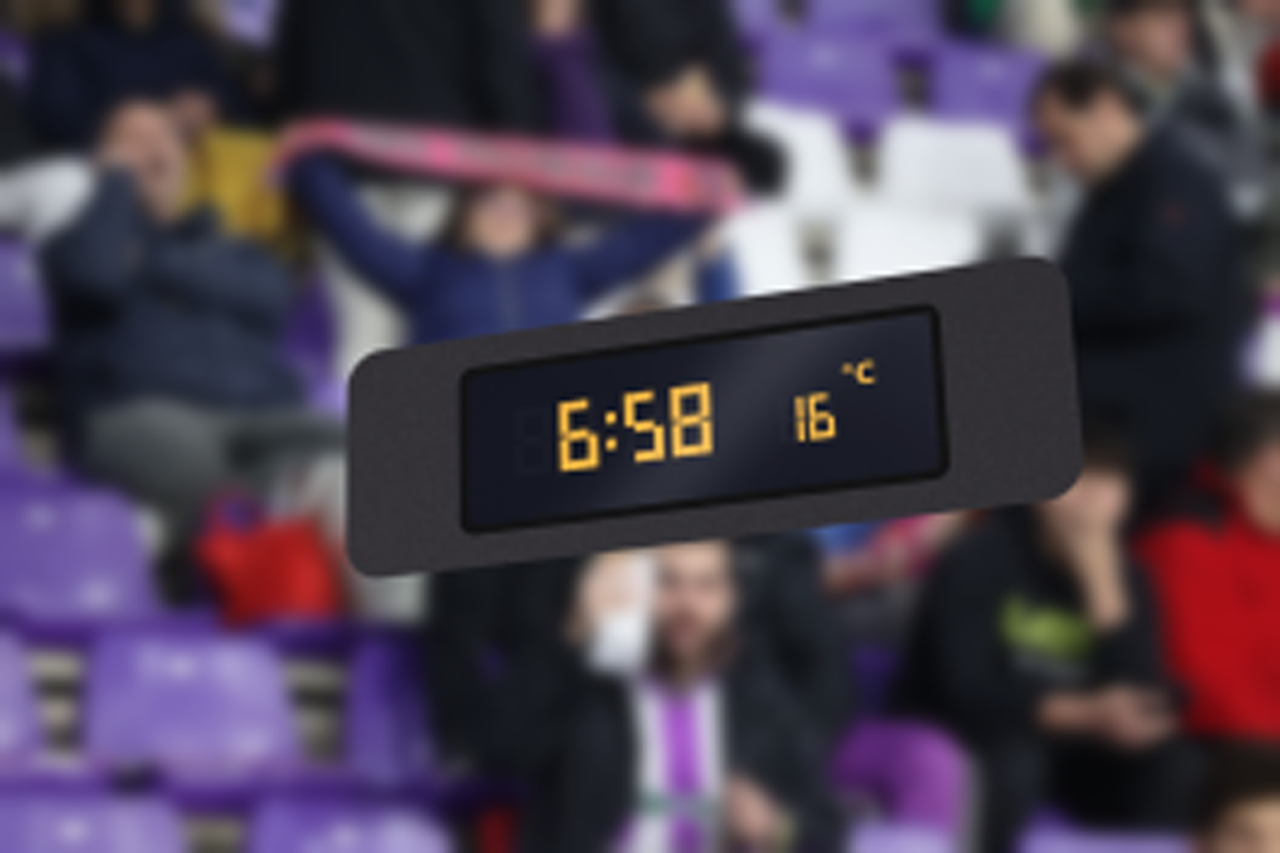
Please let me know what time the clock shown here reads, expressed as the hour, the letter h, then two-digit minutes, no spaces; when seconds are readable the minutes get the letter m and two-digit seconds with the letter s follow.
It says 6h58
